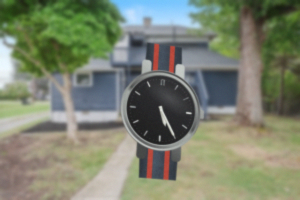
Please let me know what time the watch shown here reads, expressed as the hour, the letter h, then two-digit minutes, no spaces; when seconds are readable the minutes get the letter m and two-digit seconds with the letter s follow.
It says 5h25
